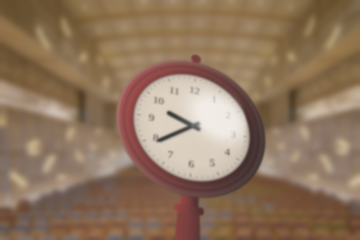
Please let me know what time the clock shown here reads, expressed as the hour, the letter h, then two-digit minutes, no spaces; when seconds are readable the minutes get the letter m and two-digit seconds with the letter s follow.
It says 9h39
